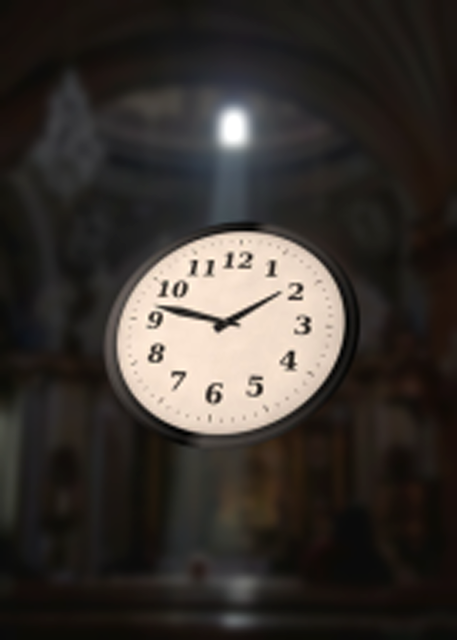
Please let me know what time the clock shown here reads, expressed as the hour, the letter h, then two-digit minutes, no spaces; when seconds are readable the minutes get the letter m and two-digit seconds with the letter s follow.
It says 1h47
